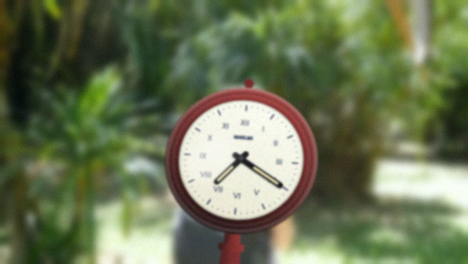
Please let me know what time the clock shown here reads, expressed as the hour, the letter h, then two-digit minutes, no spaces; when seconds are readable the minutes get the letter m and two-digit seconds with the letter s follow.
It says 7h20
